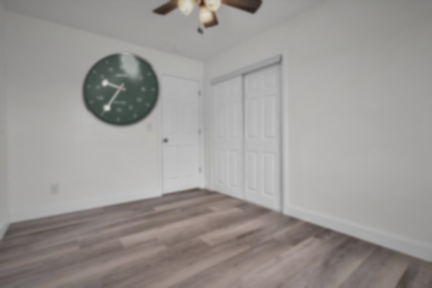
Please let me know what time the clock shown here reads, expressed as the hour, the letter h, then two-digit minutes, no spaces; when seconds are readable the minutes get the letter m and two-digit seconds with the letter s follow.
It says 9h35
